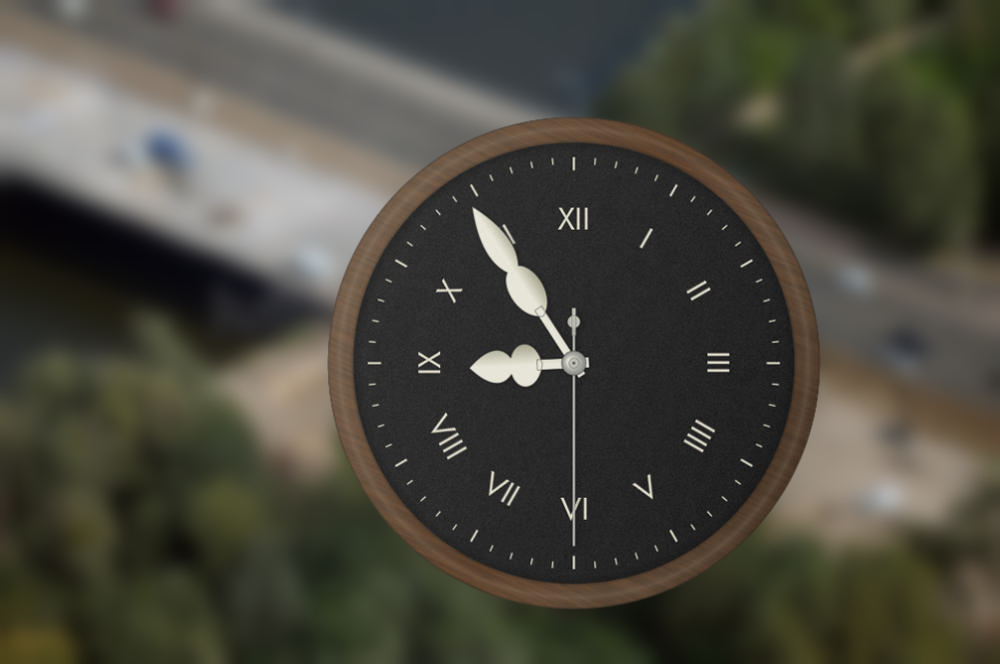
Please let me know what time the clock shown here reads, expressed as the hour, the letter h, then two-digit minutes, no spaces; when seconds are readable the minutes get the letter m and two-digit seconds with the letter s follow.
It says 8h54m30s
